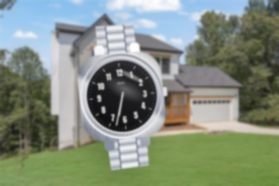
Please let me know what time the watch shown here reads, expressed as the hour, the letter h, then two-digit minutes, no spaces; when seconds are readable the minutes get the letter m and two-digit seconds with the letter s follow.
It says 6h33
